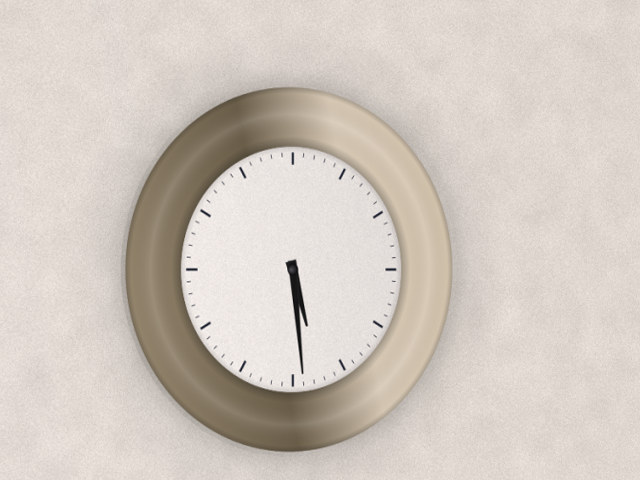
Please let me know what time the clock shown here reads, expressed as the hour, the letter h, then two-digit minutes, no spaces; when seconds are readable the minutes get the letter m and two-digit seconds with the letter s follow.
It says 5h29
